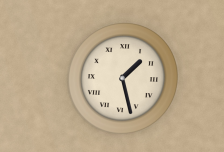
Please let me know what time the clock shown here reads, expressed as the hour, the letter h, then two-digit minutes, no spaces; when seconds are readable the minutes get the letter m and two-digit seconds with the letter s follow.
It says 1h27
